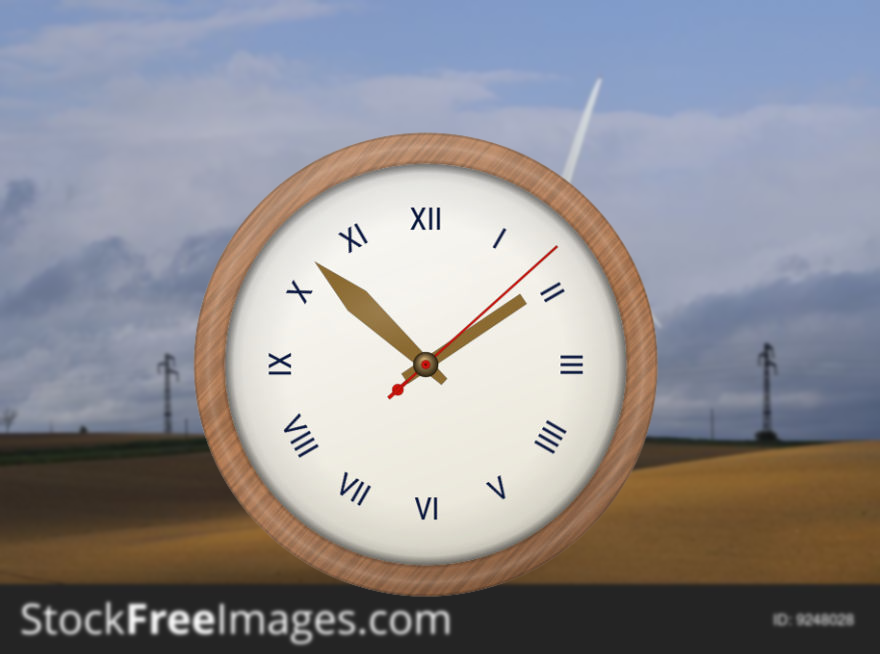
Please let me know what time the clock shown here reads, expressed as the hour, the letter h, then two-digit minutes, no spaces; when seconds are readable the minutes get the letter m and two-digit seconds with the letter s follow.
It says 1h52m08s
